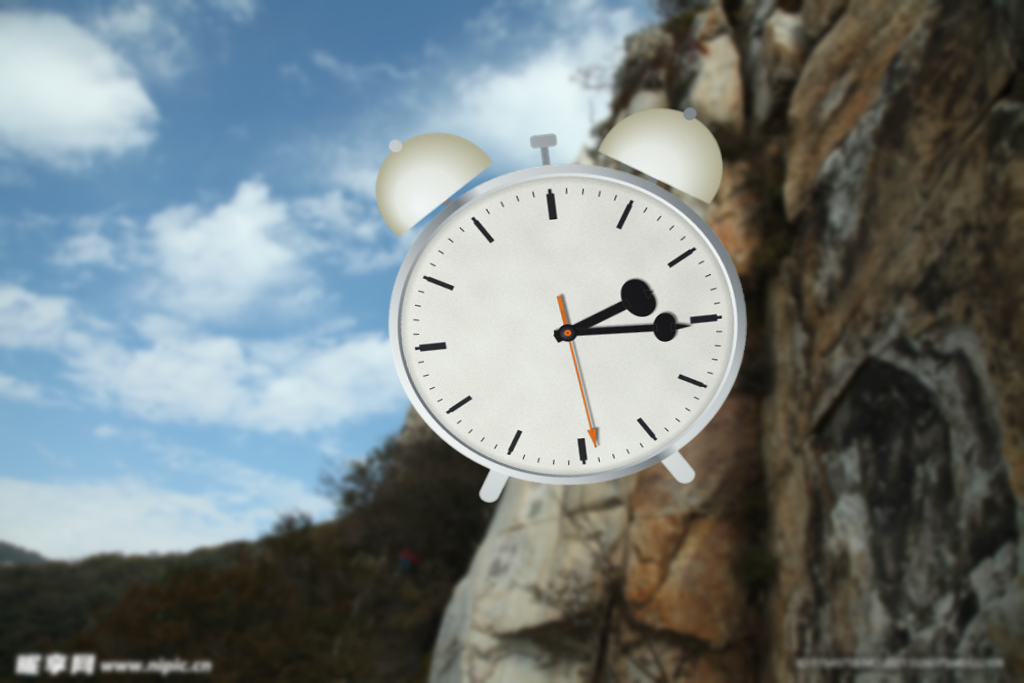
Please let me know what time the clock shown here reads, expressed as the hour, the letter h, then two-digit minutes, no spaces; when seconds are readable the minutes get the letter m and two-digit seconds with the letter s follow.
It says 2h15m29s
